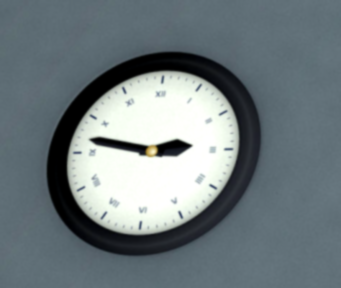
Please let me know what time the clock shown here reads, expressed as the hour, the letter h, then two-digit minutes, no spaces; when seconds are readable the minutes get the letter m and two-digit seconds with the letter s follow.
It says 2h47
